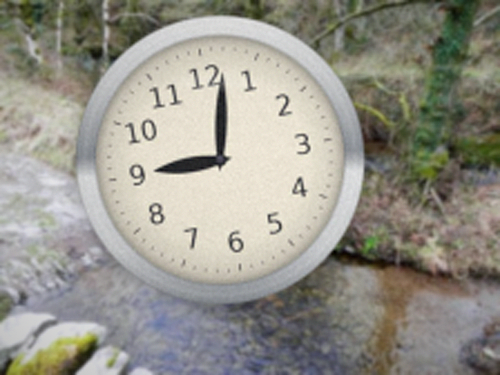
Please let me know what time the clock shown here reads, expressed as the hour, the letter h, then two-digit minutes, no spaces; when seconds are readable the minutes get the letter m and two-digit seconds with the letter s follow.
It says 9h02
